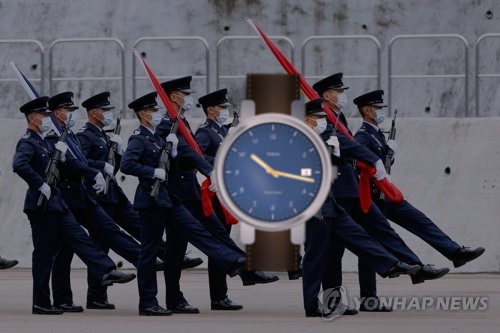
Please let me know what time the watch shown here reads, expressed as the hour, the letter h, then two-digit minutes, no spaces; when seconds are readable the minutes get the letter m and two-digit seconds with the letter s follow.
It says 10h17
